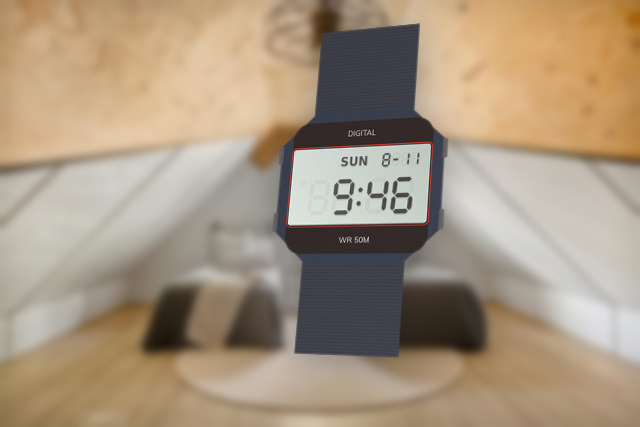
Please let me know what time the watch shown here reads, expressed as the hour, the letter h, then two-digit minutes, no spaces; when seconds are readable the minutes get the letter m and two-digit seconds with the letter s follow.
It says 9h46
